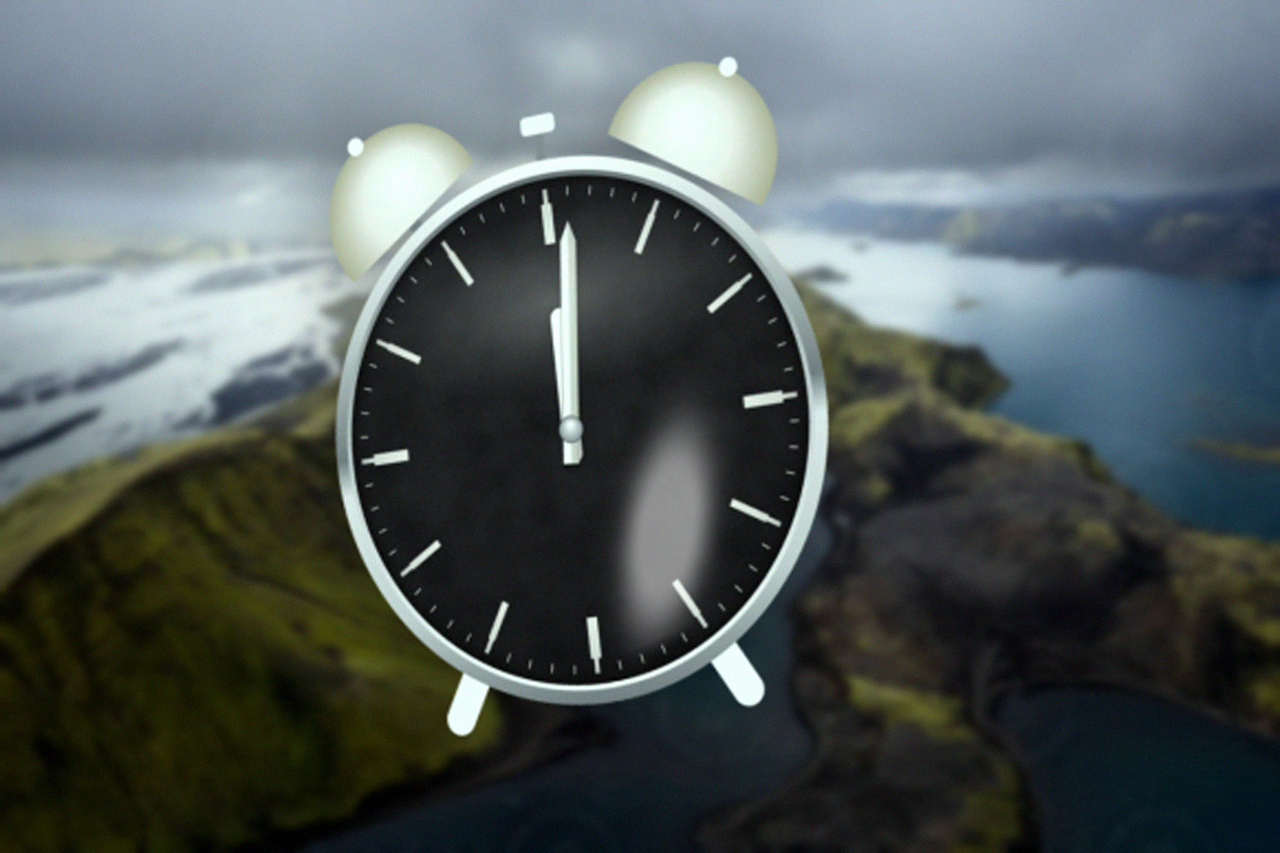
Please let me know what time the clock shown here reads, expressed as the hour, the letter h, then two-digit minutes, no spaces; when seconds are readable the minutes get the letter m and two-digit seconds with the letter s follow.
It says 12h01
